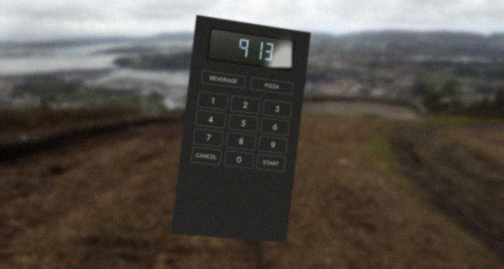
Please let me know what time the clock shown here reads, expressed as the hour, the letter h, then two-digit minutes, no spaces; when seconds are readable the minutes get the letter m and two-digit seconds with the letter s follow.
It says 9h13
